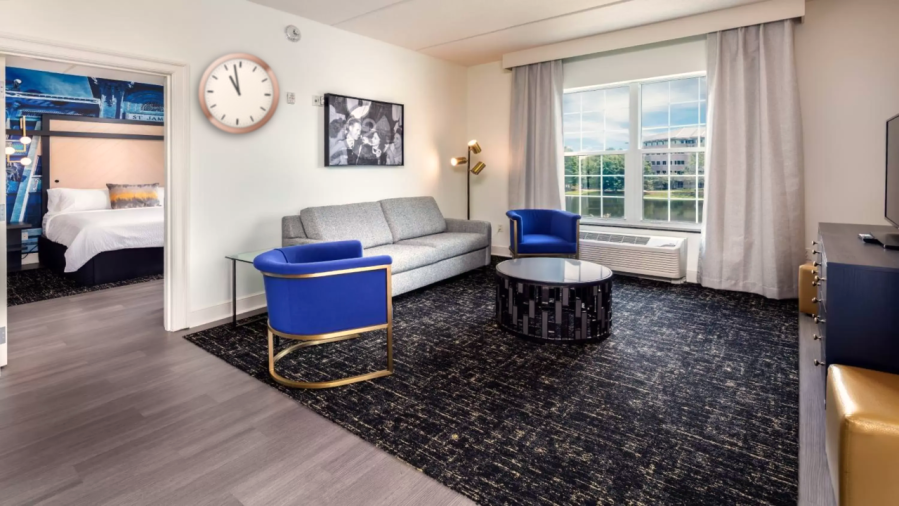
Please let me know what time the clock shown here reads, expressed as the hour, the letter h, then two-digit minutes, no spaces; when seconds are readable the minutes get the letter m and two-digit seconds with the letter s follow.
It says 10h58
